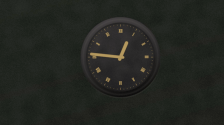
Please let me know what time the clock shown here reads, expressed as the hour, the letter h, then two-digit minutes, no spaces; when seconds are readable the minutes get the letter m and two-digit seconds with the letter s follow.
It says 12h46
